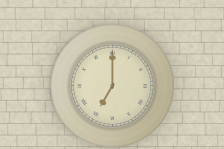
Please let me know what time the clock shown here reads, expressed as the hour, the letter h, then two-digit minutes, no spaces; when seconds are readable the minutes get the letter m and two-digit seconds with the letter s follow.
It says 7h00
